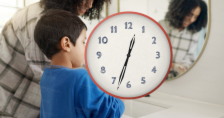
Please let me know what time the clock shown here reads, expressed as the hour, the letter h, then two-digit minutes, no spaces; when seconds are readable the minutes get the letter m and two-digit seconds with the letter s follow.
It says 12h33
